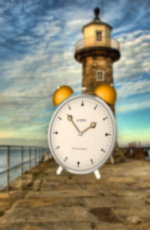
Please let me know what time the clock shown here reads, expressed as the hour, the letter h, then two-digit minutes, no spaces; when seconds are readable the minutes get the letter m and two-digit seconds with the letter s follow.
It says 1h53
